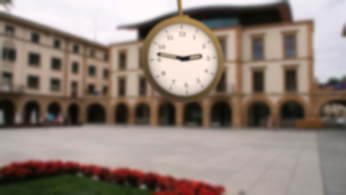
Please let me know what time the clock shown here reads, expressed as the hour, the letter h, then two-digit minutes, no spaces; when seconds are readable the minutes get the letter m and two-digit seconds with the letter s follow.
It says 2h47
